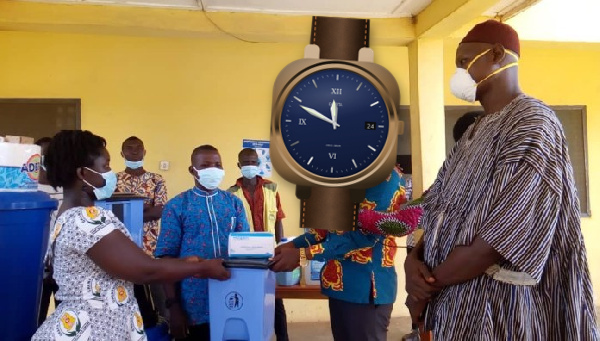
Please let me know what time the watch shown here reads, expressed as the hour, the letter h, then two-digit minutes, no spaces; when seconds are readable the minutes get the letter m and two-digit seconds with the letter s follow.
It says 11h49
